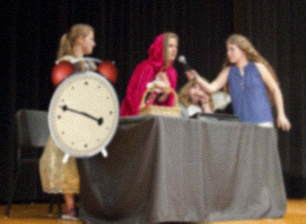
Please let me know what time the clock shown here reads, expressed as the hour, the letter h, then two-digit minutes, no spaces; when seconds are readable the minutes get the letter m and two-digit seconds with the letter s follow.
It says 3h48
